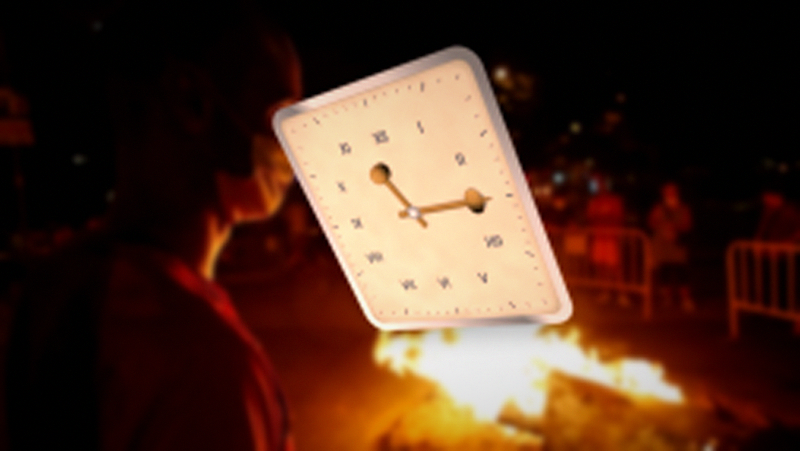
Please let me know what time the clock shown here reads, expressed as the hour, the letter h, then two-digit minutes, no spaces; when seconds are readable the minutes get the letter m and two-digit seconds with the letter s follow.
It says 11h15
